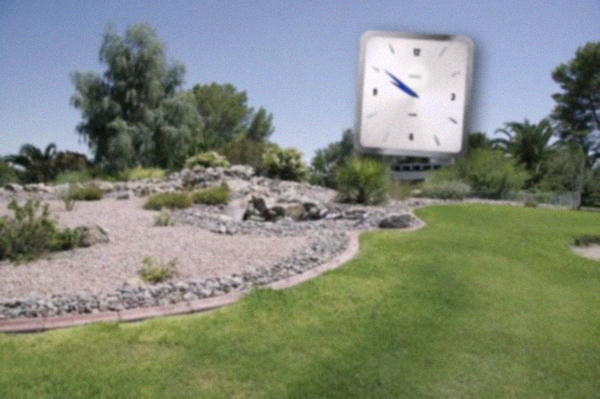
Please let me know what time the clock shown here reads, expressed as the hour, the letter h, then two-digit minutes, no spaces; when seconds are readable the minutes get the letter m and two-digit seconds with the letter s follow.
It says 9h51
